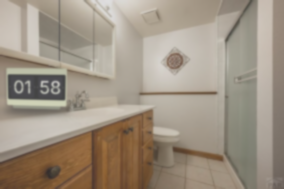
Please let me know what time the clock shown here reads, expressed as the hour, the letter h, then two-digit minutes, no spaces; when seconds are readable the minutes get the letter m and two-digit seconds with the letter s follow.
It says 1h58
